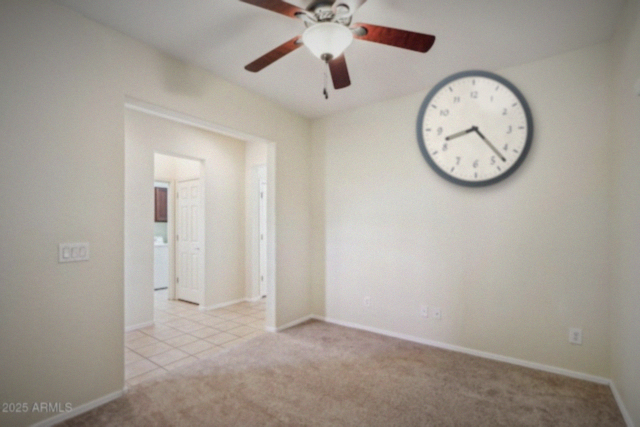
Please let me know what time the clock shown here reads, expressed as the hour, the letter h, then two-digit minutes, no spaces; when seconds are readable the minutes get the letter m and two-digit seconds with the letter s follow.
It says 8h23
